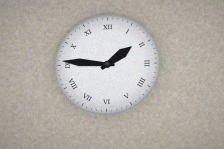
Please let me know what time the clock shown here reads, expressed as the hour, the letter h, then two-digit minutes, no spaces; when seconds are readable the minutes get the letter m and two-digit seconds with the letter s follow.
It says 1h46
